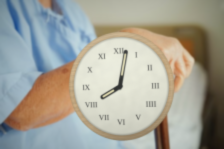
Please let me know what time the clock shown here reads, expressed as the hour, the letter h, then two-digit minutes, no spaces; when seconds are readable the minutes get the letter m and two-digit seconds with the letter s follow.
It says 8h02
